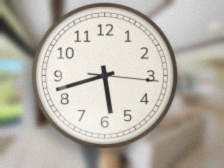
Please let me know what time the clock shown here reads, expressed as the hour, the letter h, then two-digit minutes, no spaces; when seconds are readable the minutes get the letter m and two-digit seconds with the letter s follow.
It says 5h42m16s
